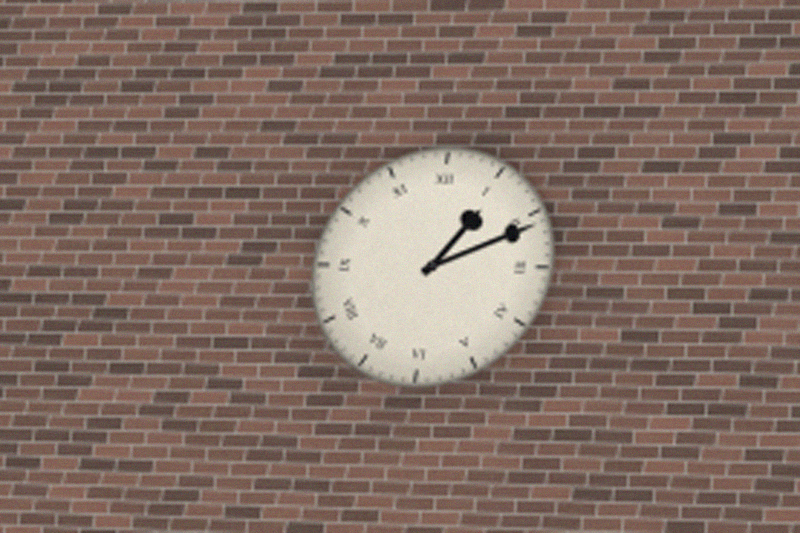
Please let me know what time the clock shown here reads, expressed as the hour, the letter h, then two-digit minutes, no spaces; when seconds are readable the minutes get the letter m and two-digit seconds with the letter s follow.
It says 1h11
